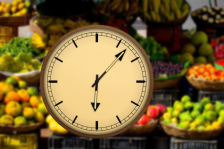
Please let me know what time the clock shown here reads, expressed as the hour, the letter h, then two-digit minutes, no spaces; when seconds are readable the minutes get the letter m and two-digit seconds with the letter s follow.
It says 6h07
